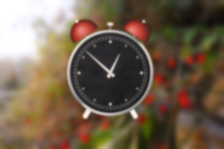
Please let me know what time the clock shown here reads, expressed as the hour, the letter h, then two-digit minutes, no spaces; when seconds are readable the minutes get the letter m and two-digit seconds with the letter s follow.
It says 12h52
